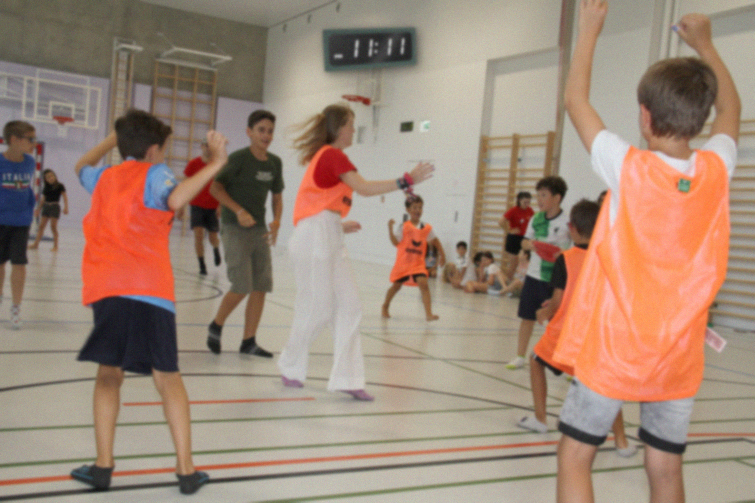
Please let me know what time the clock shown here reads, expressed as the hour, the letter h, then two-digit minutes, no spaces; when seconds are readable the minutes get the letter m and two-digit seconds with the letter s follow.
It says 11h11
